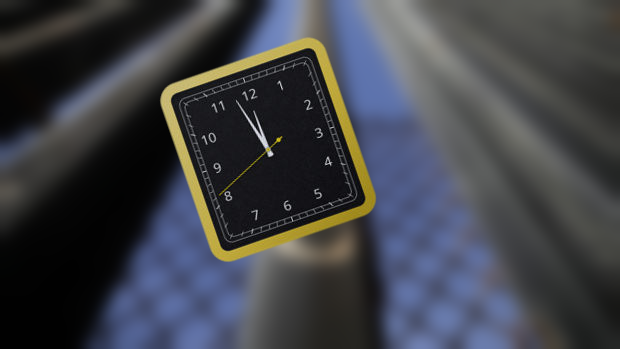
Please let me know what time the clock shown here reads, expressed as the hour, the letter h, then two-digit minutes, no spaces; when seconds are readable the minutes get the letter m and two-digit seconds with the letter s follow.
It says 11h57m41s
